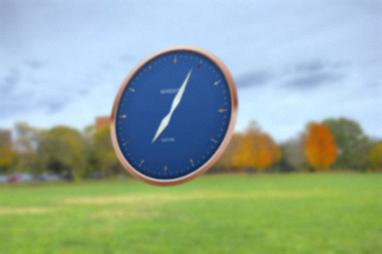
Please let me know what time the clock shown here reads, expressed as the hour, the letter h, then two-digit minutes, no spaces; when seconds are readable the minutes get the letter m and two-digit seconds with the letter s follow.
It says 7h04
